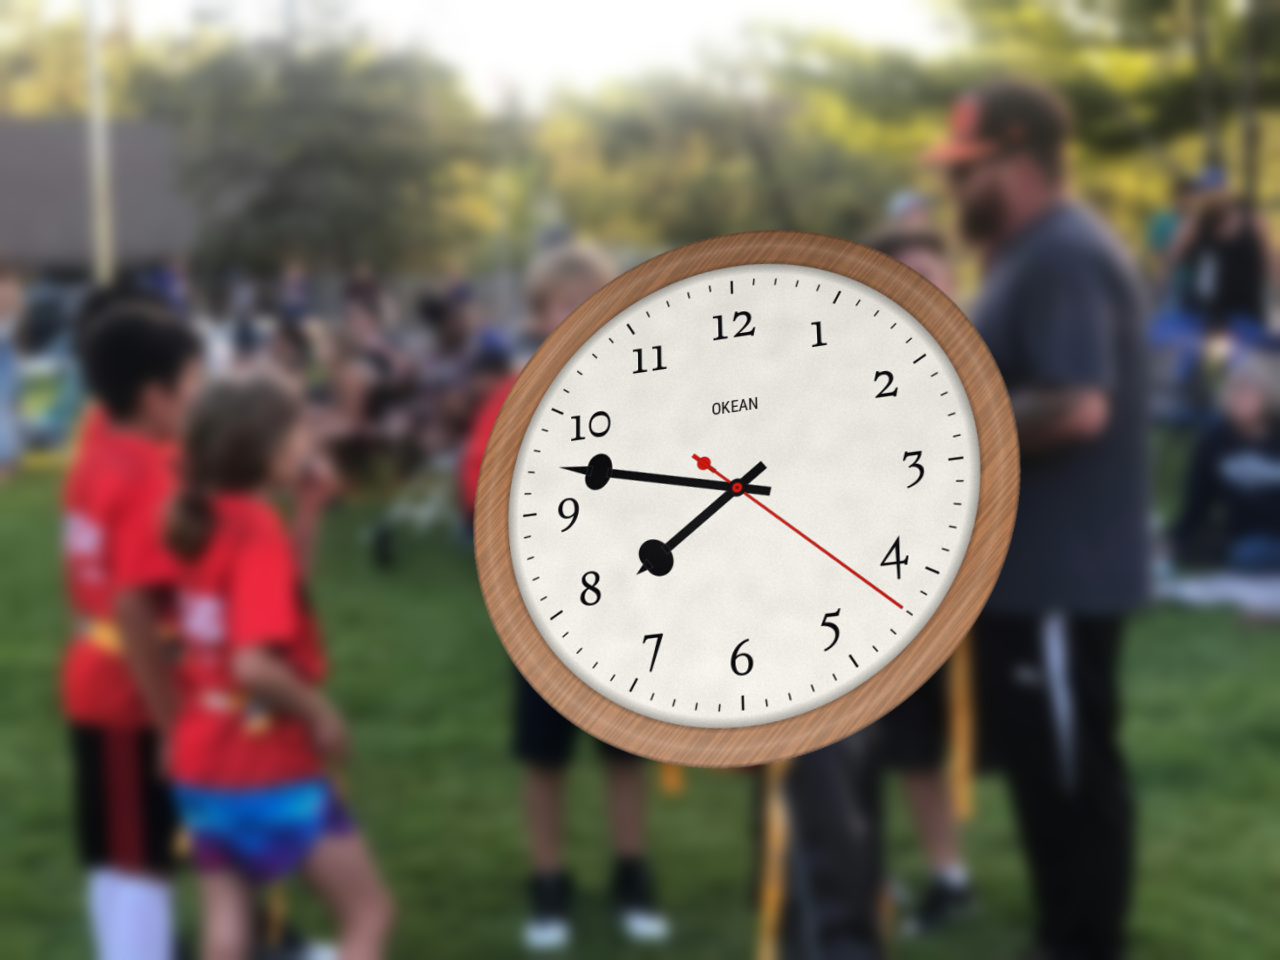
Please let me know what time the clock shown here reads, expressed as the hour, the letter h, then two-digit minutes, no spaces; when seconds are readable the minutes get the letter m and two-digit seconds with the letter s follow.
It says 7h47m22s
